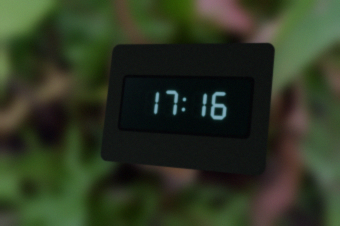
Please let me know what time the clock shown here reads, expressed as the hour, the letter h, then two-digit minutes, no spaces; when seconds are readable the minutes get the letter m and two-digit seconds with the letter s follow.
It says 17h16
